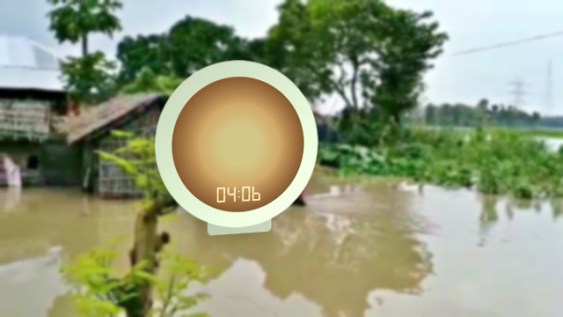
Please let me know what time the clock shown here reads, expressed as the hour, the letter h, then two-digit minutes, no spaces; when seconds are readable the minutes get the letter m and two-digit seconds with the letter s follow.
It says 4h06
